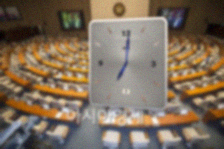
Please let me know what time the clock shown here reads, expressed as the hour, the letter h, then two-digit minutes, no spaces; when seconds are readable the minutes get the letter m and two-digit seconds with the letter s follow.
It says 7h01
